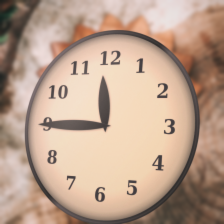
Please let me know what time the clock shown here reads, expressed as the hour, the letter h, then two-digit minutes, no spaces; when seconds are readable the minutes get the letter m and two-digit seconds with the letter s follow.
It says 11h45
